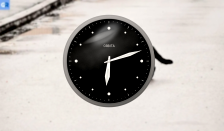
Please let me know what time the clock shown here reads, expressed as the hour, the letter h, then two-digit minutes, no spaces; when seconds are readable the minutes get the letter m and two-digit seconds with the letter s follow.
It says 6h12
